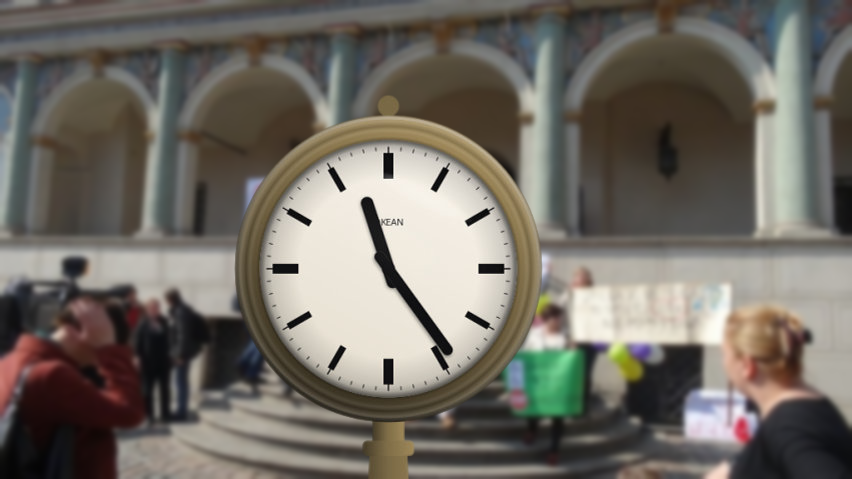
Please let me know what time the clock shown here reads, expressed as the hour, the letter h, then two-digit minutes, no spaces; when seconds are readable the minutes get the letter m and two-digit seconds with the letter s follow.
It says 11h24
